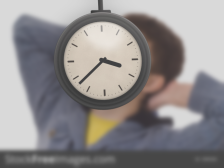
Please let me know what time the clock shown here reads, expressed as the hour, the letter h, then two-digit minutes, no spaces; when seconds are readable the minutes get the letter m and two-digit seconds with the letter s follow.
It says 3h38
